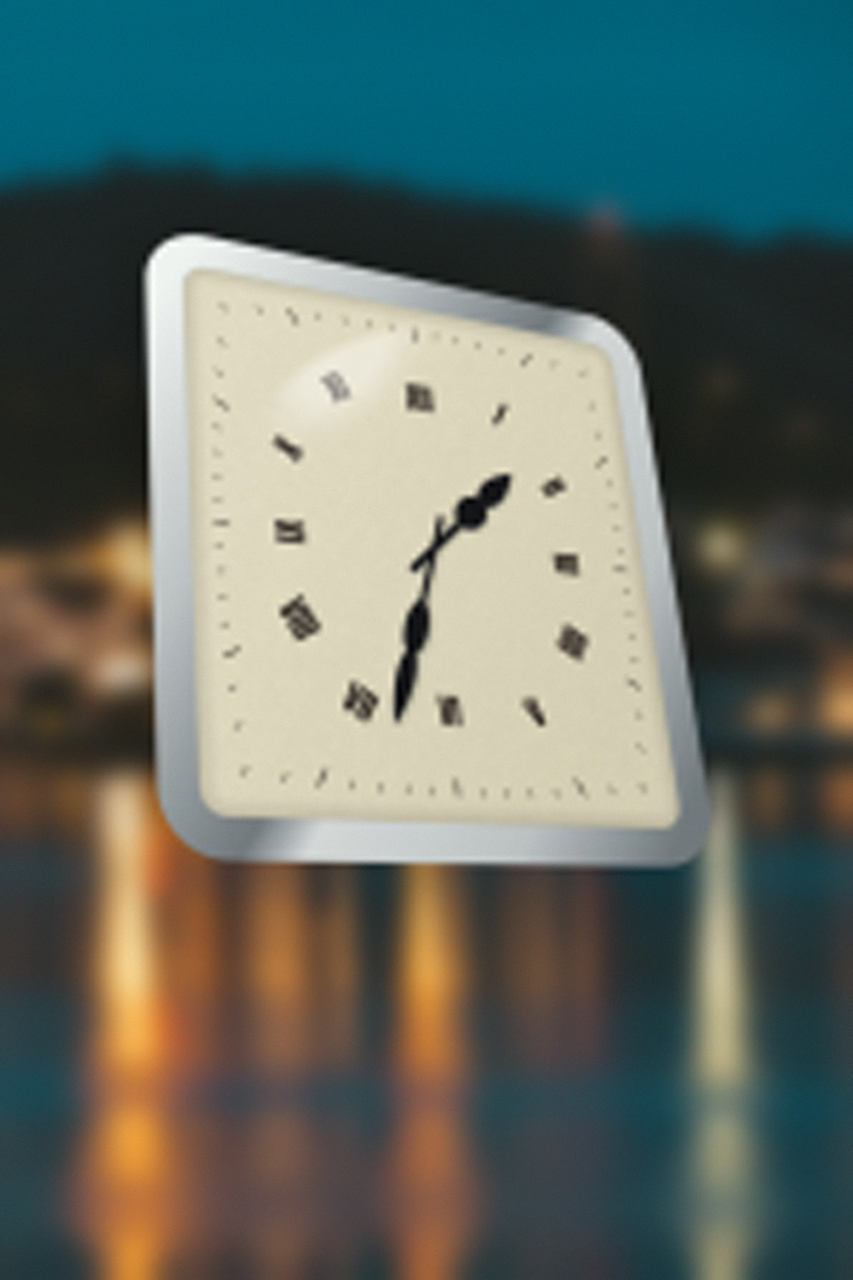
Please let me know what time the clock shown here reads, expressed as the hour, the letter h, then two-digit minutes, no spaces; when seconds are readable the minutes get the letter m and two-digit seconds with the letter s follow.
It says 1h33
